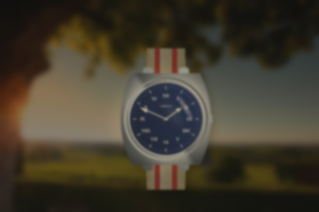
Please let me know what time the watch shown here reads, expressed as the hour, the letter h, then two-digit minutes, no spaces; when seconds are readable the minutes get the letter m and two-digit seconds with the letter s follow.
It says 1h49
